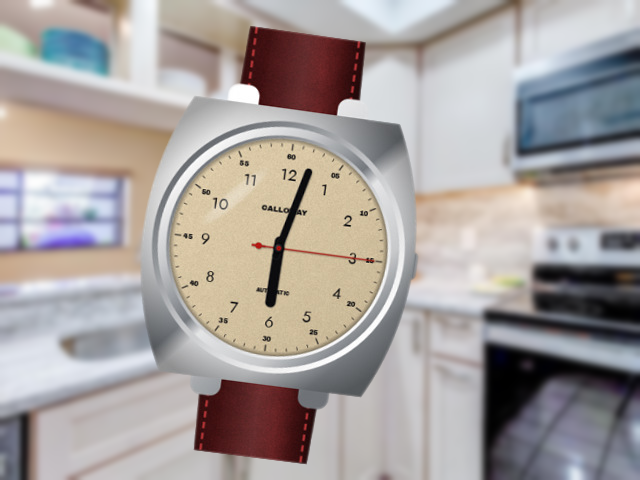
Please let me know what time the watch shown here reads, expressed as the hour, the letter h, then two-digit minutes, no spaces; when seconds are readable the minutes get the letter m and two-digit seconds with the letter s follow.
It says 6h02m15s
